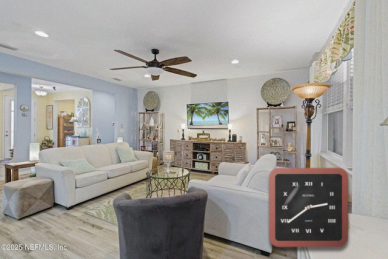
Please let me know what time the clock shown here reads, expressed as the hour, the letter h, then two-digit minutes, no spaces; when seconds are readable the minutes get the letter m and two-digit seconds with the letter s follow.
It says 2h39
